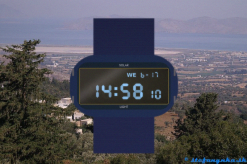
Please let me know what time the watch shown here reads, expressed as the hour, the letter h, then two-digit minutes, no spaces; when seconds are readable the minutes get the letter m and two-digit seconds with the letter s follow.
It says 14h58m10s
